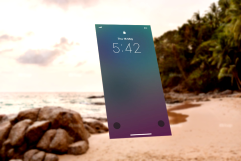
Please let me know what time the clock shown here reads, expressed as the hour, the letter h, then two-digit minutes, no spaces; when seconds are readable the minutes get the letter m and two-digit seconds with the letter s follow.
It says 5h42
